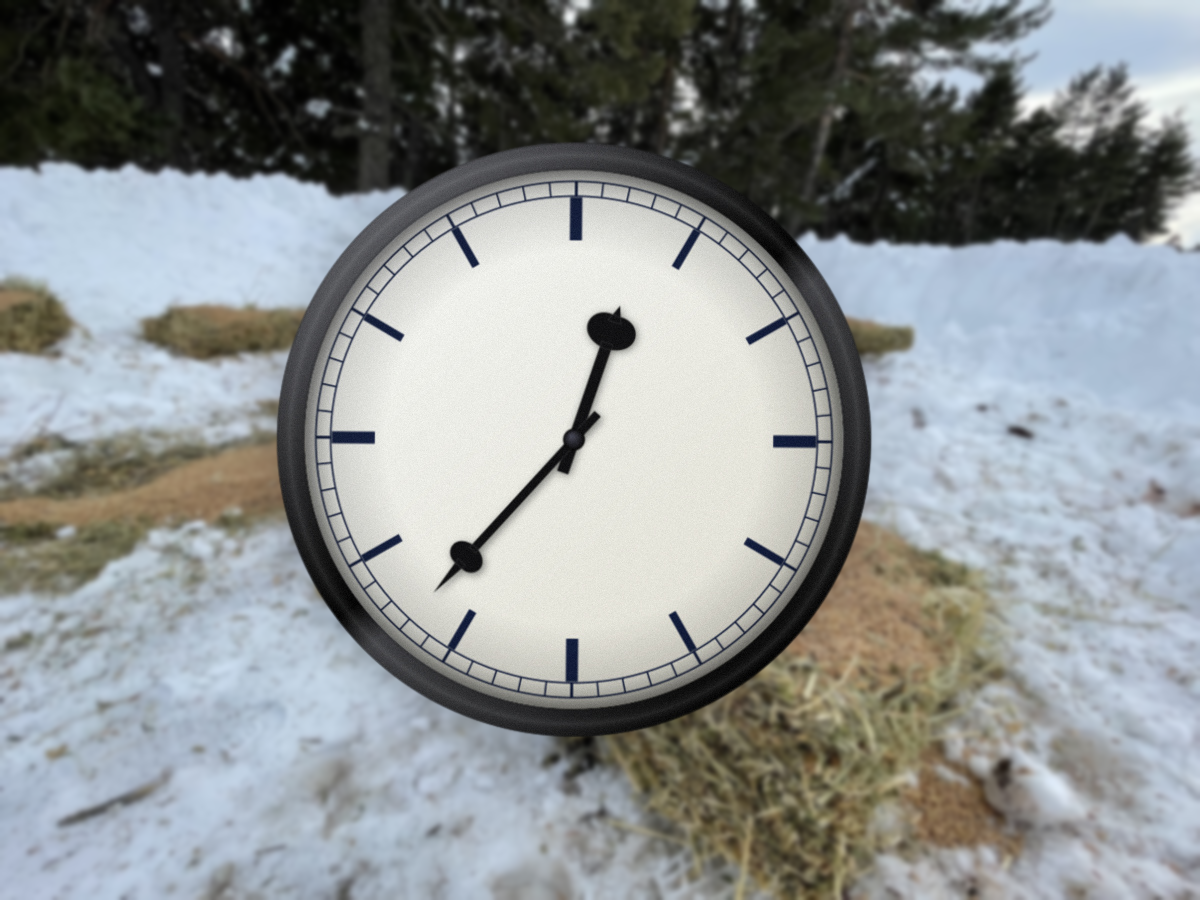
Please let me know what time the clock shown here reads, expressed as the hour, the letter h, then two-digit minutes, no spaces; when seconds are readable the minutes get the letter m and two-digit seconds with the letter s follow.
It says 12h37
